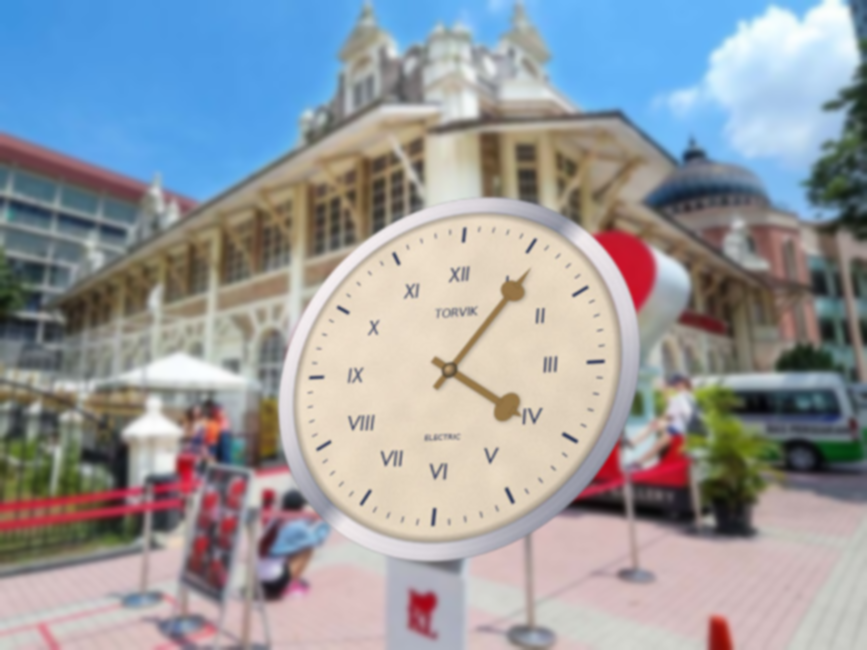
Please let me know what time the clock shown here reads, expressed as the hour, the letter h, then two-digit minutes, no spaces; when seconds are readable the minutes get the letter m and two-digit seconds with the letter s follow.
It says 4h06
